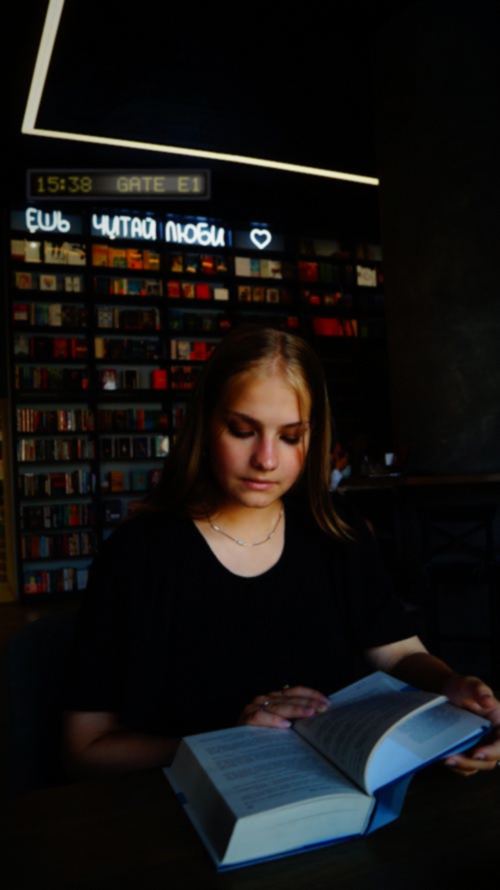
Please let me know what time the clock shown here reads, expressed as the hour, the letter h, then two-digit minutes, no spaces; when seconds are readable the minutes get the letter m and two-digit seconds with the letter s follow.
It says 15h38
